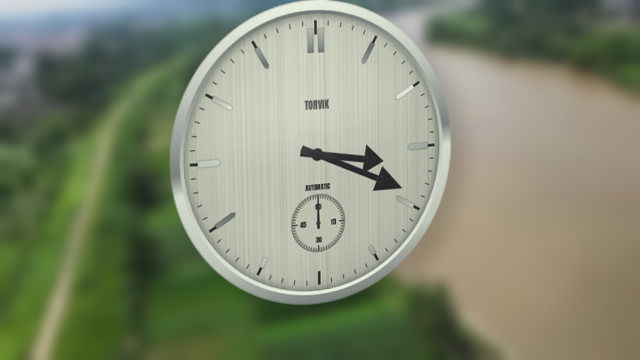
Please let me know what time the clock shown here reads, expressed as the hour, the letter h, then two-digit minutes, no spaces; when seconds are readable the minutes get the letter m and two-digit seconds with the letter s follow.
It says 3h19
